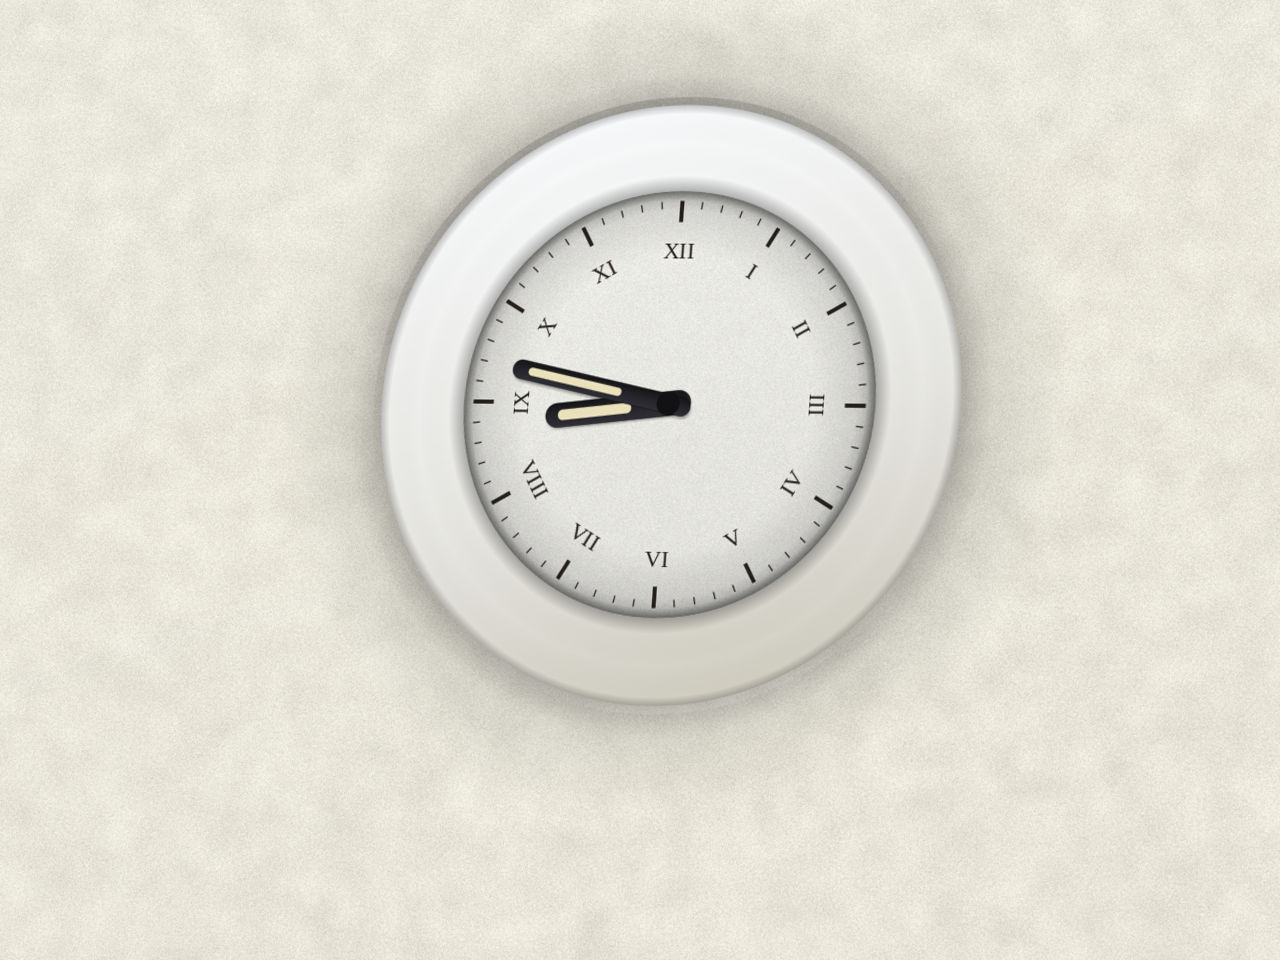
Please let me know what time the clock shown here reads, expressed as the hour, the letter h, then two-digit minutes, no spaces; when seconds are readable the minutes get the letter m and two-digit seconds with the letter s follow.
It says 8h47
